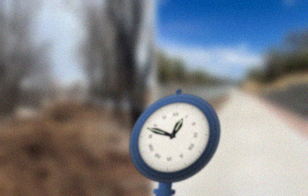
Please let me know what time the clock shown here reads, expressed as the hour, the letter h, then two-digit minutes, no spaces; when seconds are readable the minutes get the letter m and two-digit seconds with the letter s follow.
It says 12h48
